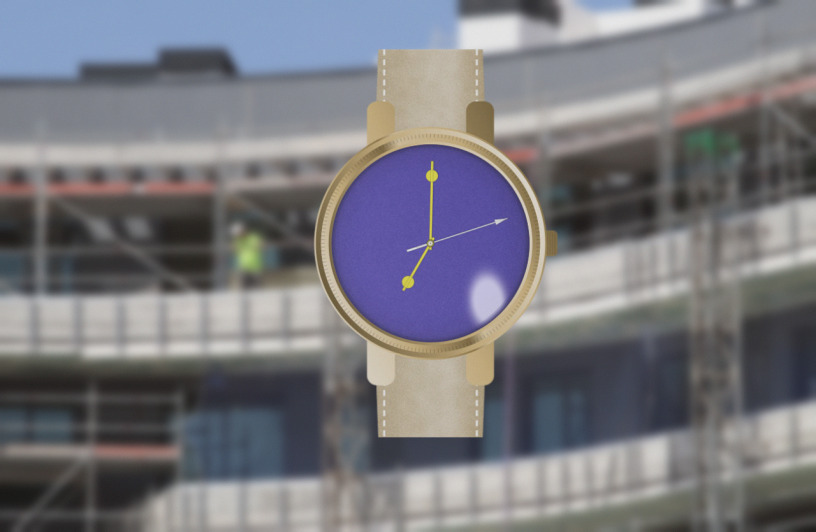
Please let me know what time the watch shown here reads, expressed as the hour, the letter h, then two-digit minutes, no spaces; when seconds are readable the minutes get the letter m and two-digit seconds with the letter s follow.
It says 7h00m12s
